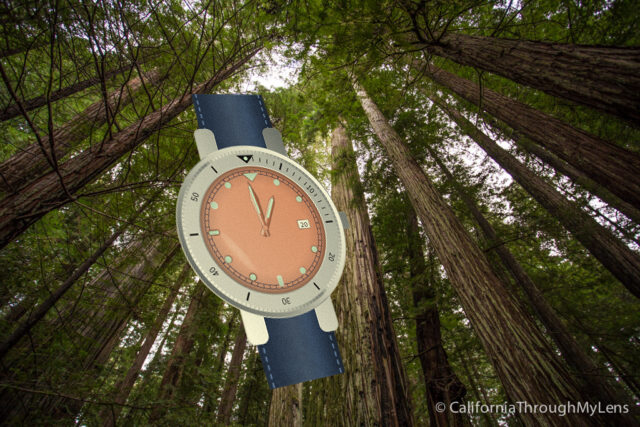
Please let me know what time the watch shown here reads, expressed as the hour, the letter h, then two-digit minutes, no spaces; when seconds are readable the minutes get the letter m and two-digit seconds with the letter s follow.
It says 12h59
